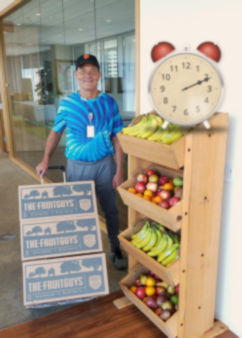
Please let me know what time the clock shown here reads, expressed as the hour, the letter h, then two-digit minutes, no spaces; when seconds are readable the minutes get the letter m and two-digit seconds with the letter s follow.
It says 2h11
